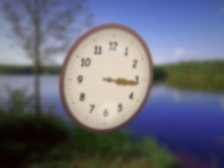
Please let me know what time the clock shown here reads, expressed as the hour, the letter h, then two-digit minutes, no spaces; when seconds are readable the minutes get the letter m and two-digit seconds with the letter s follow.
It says 3h16
